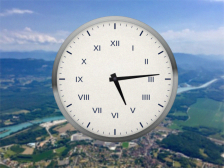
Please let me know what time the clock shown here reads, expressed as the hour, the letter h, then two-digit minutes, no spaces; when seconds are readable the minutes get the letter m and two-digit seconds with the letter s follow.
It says 5h14
